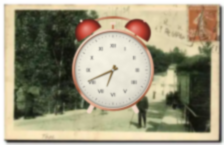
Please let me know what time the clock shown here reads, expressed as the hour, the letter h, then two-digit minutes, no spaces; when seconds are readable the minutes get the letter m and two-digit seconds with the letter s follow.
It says 6h41
